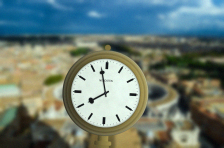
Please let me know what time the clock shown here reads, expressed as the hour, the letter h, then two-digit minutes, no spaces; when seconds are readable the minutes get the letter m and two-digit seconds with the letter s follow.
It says 7h58
